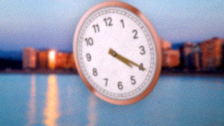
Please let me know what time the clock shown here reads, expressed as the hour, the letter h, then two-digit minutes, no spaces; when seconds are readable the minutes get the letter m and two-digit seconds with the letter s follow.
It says 4h20
